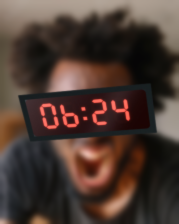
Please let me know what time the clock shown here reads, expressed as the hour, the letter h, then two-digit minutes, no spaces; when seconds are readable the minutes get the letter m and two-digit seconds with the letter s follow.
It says 6h24
